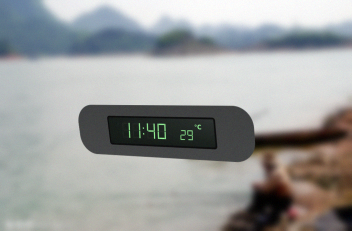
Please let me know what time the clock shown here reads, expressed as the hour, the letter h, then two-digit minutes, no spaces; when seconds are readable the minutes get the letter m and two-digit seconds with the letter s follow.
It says 11h40
